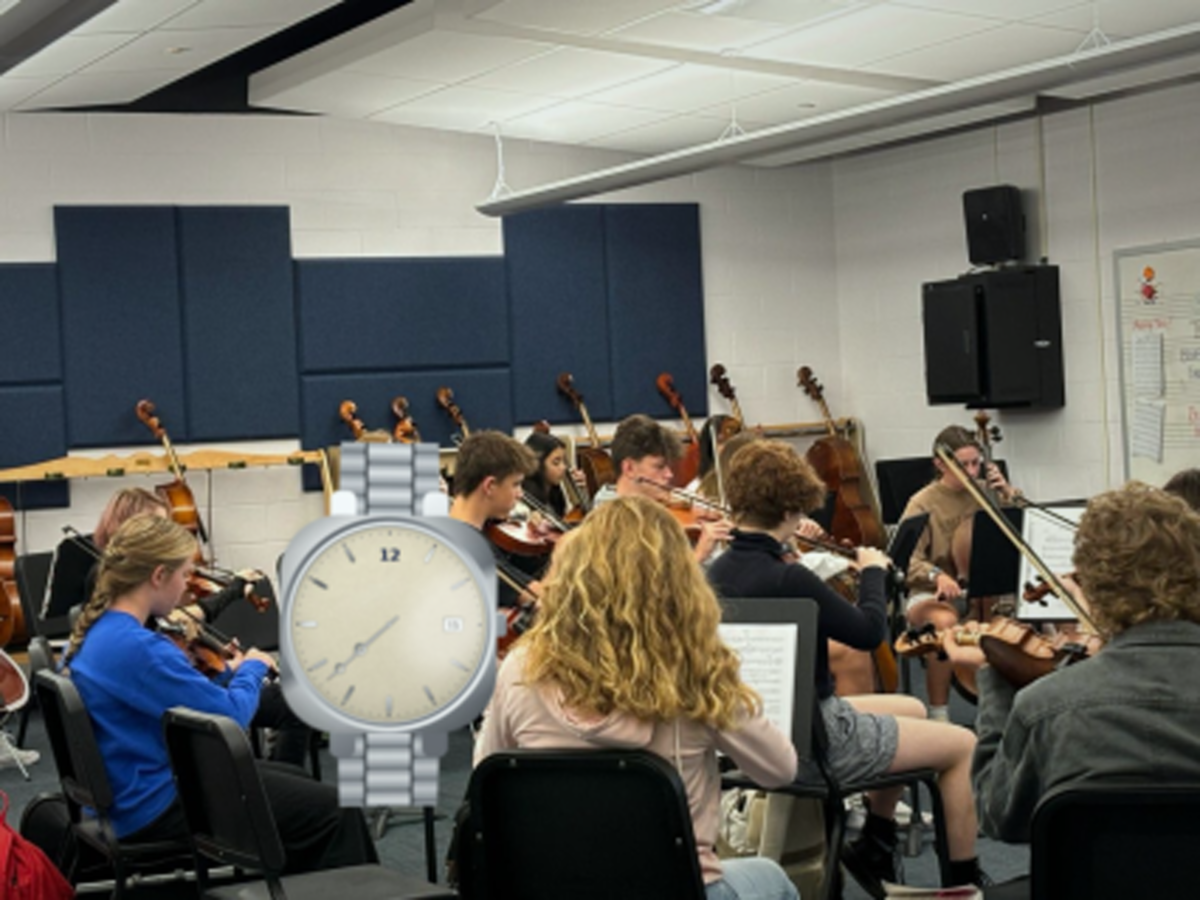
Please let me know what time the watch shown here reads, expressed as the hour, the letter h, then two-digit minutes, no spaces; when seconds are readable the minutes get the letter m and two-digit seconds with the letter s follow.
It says 7h38
